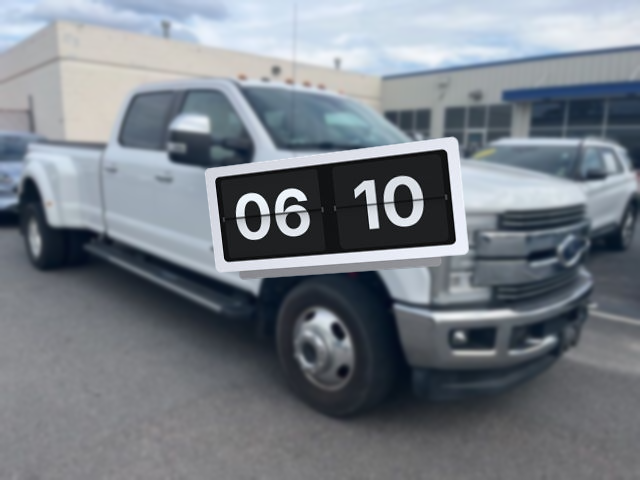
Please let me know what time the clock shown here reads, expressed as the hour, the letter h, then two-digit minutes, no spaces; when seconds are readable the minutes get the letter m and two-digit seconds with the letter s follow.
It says 6h10
